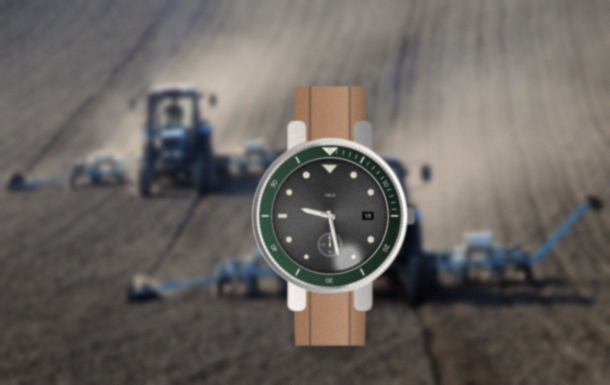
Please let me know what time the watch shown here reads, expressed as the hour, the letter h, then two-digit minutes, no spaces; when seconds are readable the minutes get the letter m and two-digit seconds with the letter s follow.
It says 9h28
